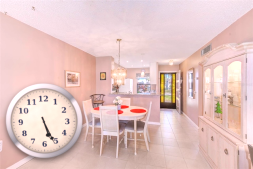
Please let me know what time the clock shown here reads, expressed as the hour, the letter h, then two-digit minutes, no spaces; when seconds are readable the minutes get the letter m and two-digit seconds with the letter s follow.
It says 5h26
